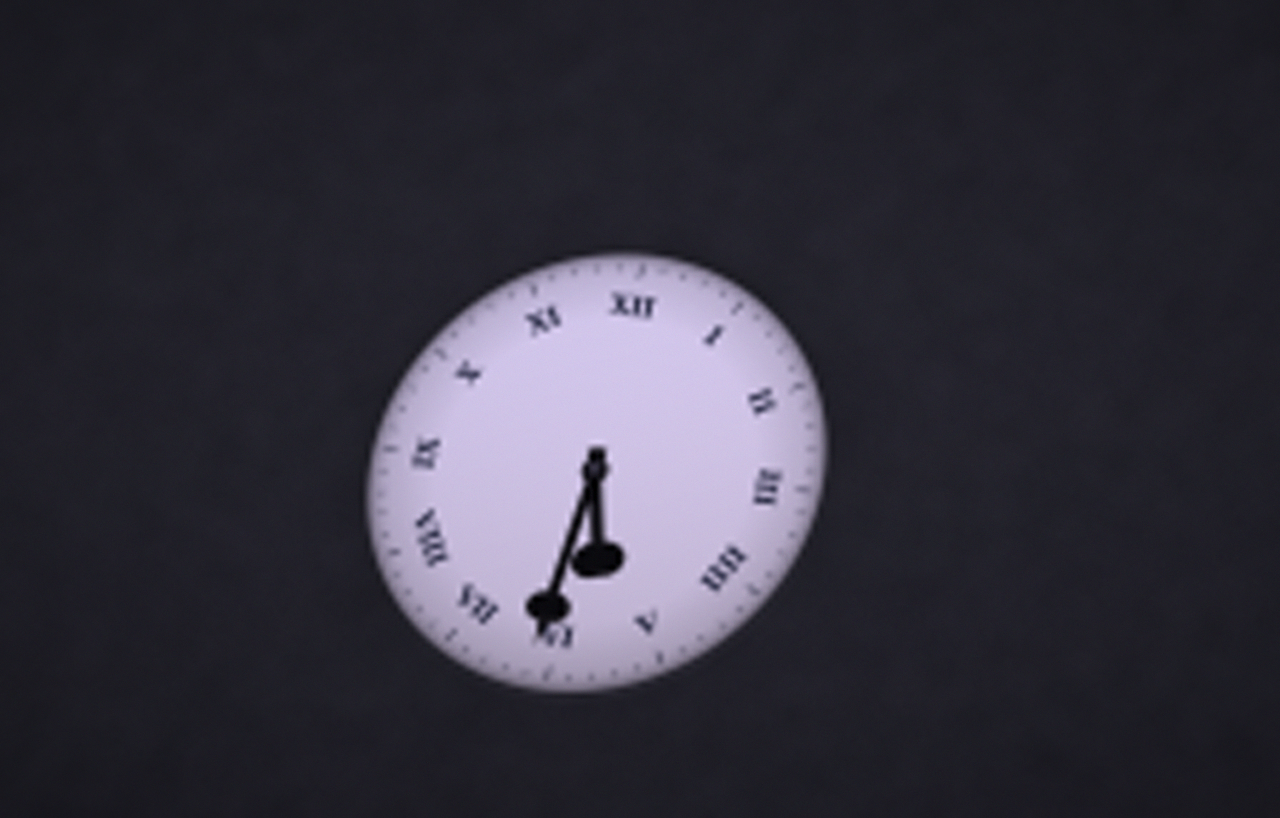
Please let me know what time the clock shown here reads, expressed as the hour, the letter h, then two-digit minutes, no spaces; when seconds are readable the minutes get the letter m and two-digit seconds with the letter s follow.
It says 5h31
